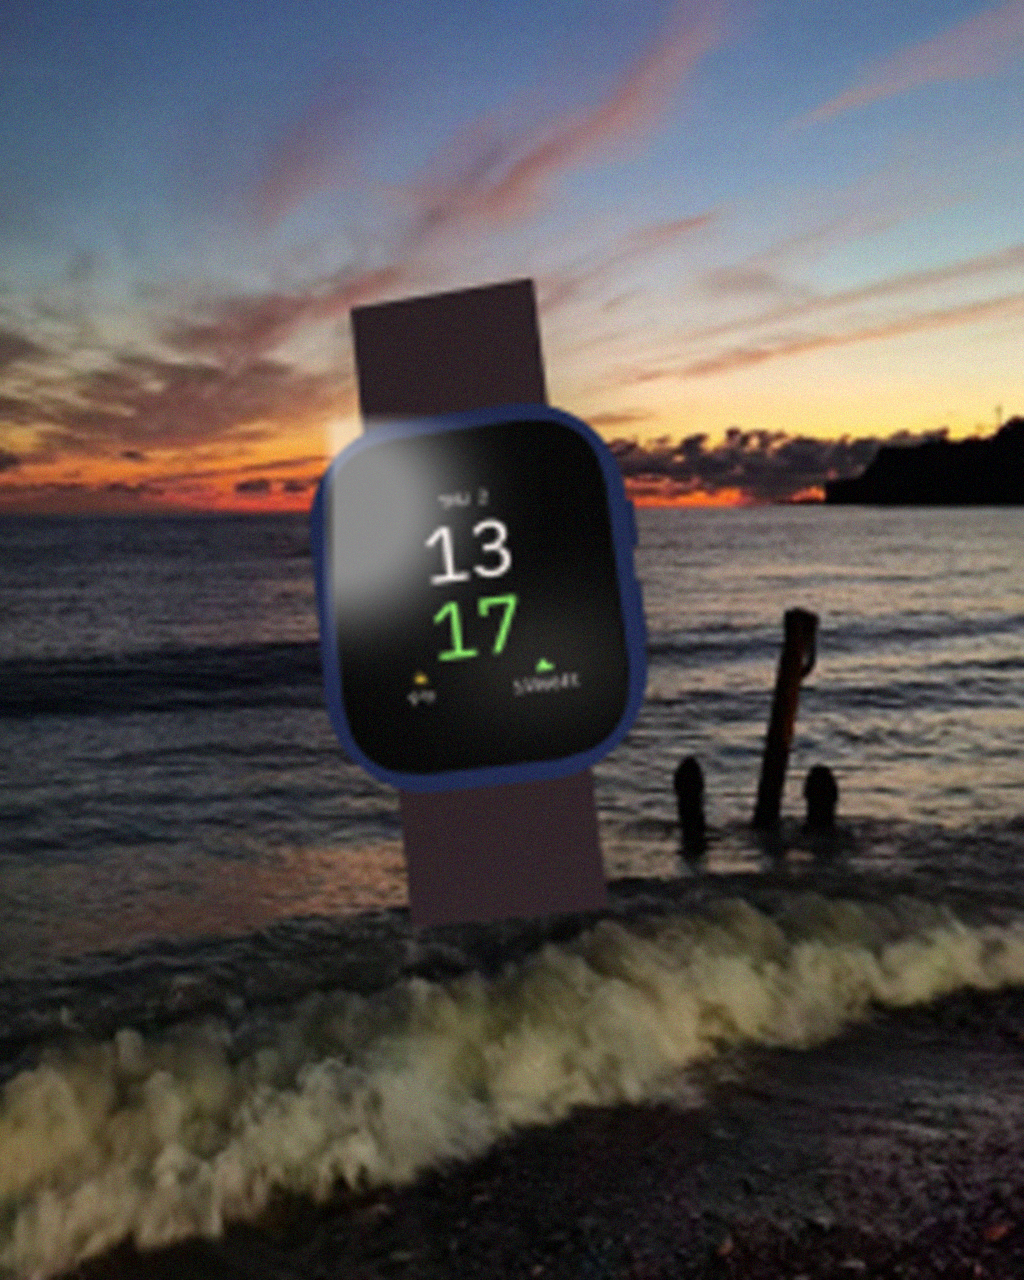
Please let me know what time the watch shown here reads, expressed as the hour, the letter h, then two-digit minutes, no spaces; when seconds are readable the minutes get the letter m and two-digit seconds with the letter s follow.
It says 13h17
